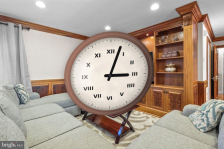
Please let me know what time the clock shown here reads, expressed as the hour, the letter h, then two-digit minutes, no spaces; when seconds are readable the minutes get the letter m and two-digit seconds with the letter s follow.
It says 3h03
